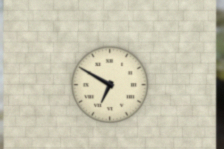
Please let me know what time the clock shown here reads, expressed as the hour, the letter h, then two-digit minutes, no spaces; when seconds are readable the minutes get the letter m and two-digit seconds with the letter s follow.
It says 6h50
